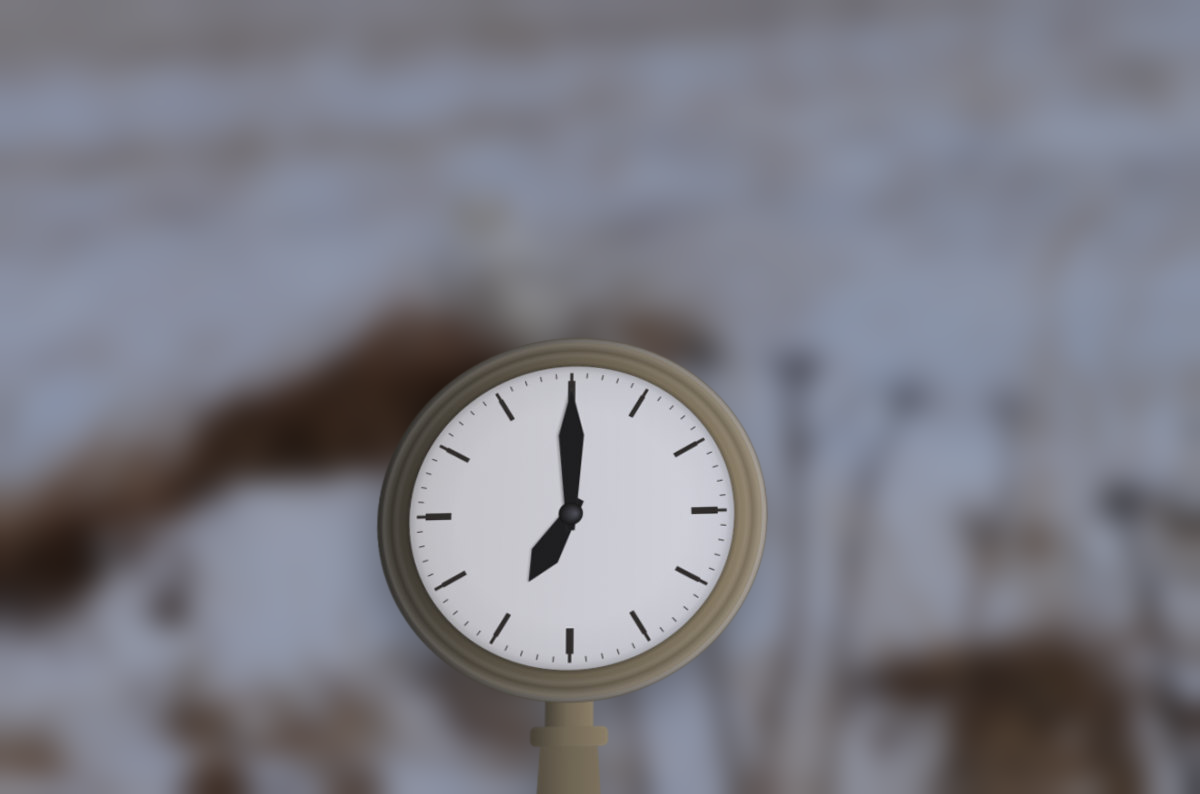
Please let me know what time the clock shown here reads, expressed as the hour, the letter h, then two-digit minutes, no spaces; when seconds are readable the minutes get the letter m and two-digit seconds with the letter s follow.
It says 7h00
